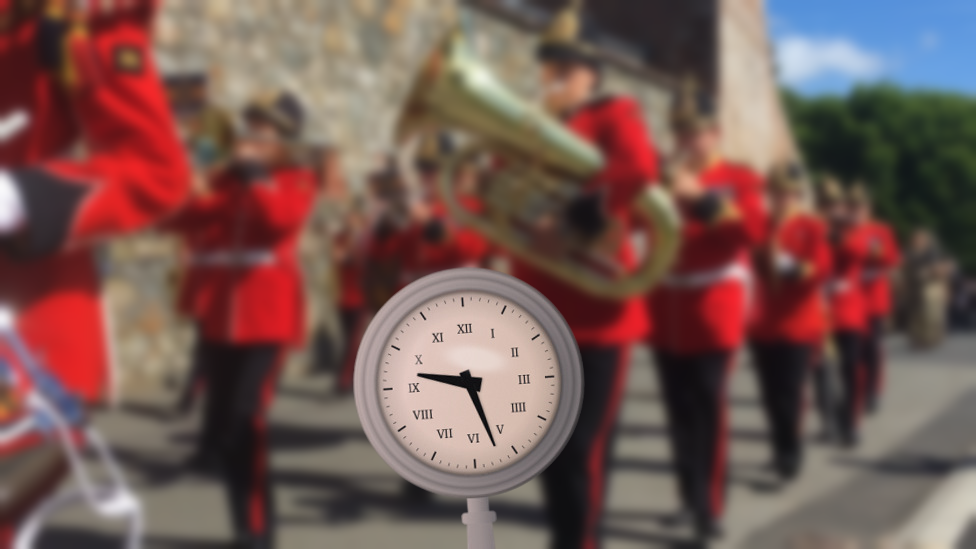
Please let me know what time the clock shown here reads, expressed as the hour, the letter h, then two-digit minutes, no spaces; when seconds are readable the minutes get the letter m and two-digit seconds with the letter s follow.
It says 9h27
